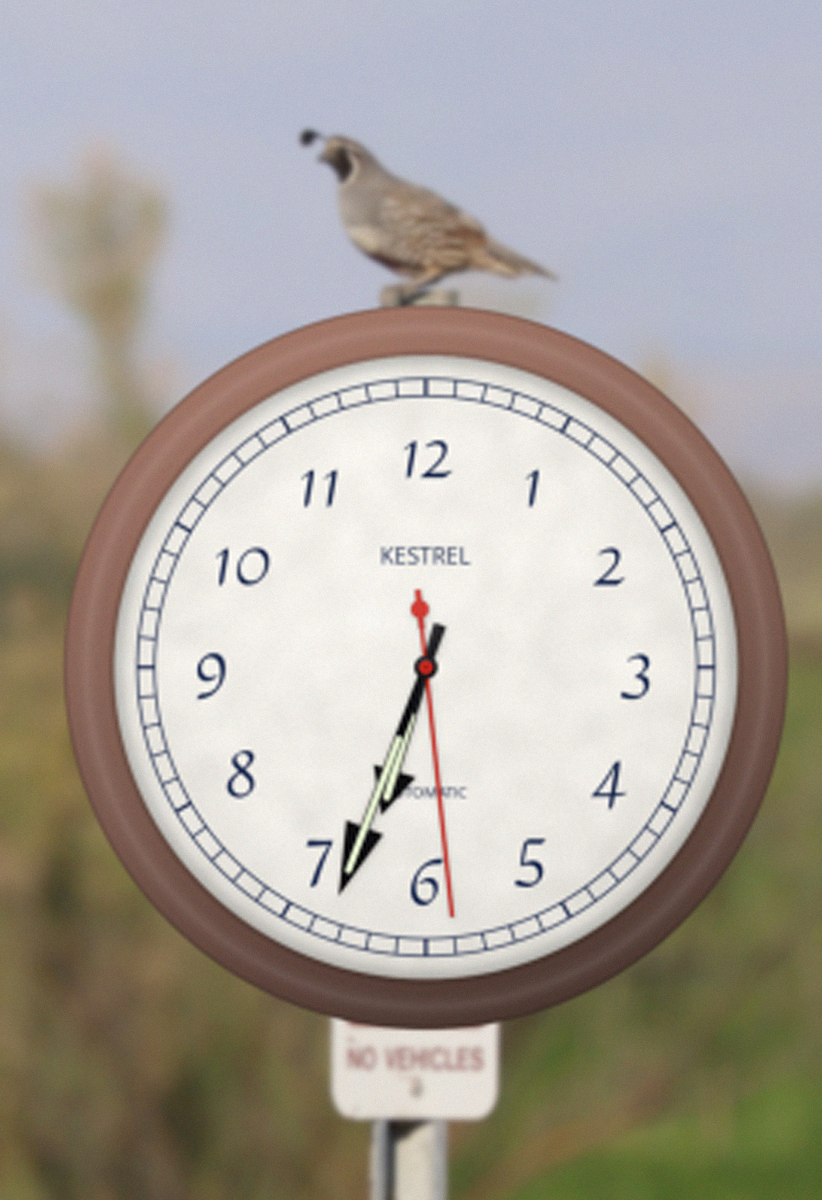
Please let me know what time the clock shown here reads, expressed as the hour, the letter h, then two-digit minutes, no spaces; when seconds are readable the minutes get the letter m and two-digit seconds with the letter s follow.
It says 6h33m29s
